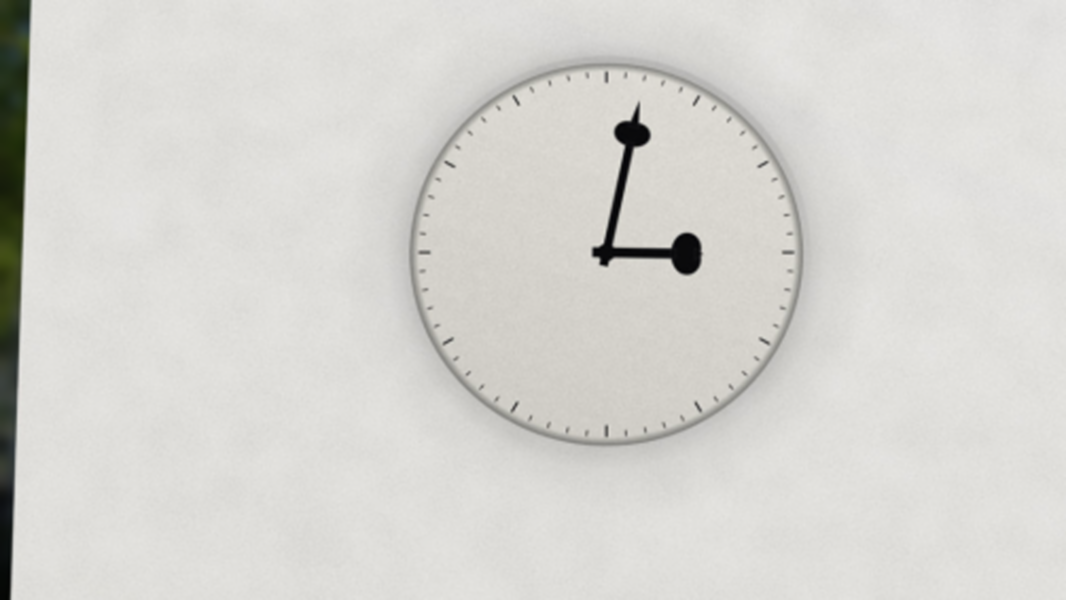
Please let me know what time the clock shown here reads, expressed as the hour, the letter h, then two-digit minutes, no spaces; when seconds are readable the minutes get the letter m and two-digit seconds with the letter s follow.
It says 3h02
